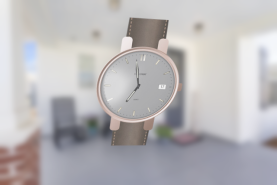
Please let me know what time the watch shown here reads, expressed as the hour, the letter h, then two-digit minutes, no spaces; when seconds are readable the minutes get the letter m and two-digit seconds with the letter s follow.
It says 6h58
